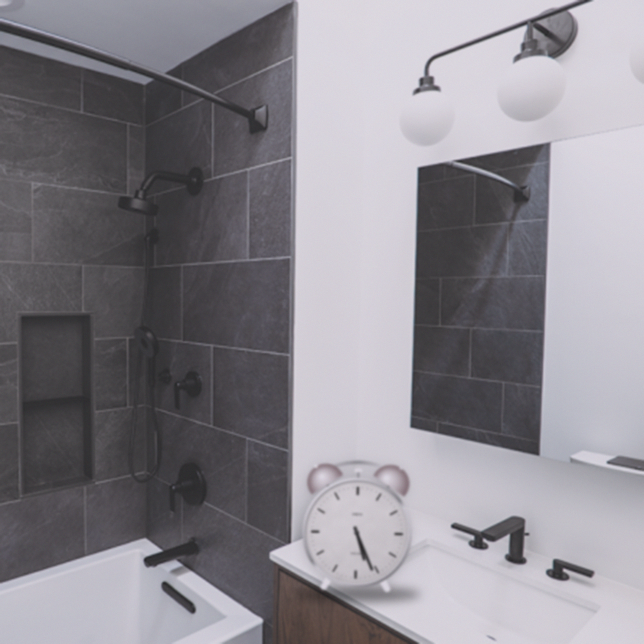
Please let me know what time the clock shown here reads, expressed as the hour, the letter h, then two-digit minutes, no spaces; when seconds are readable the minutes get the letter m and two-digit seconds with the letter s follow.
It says 5h26
